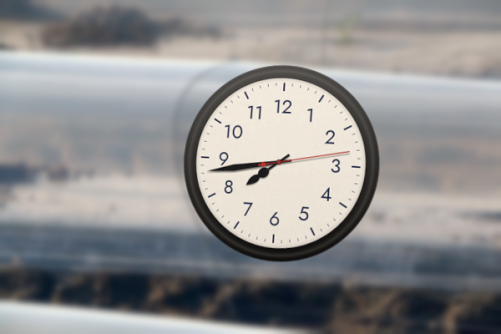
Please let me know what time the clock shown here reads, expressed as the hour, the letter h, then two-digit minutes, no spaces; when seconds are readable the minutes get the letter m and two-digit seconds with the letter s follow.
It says 7h43m13s
